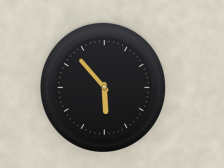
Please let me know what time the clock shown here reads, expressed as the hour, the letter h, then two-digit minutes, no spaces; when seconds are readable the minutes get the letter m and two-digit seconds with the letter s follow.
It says 5h53
